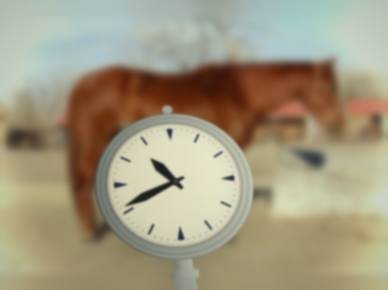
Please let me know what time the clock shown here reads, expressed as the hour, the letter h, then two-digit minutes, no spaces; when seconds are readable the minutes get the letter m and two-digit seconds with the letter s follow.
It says 10h41
